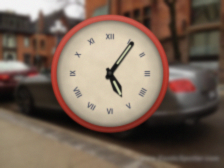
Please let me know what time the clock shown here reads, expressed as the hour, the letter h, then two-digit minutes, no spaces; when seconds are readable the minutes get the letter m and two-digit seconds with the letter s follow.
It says 5h06
